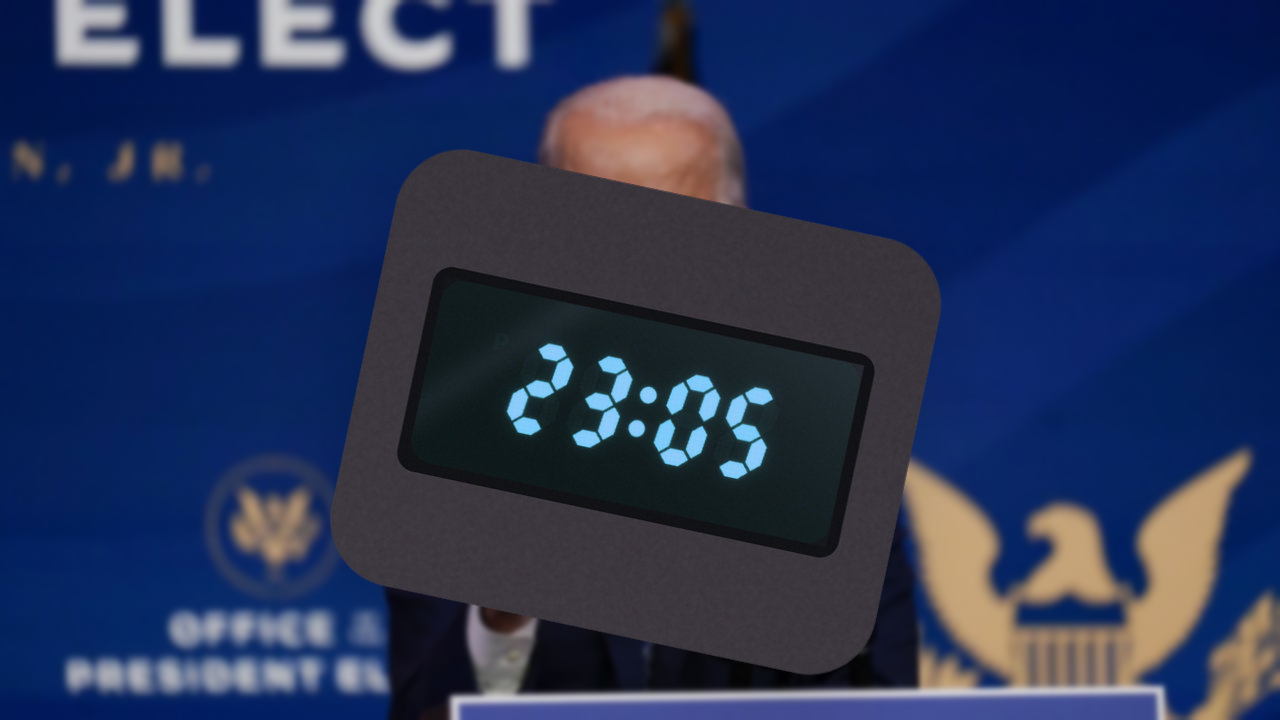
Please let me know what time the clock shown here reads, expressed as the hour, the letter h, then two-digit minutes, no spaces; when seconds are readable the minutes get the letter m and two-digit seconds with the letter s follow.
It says 23h05
